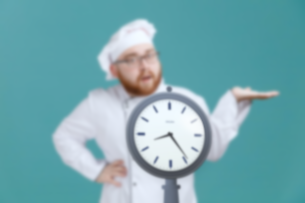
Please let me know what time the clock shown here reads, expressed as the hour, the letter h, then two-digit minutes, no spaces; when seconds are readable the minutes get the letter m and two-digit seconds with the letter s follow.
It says 8h24
